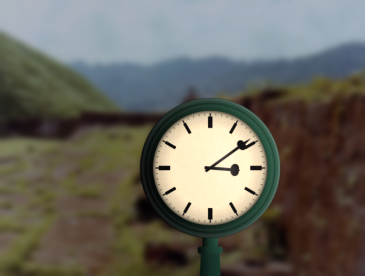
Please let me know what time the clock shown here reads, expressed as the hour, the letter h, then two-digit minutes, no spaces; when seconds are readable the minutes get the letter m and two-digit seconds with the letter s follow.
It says 3h09
